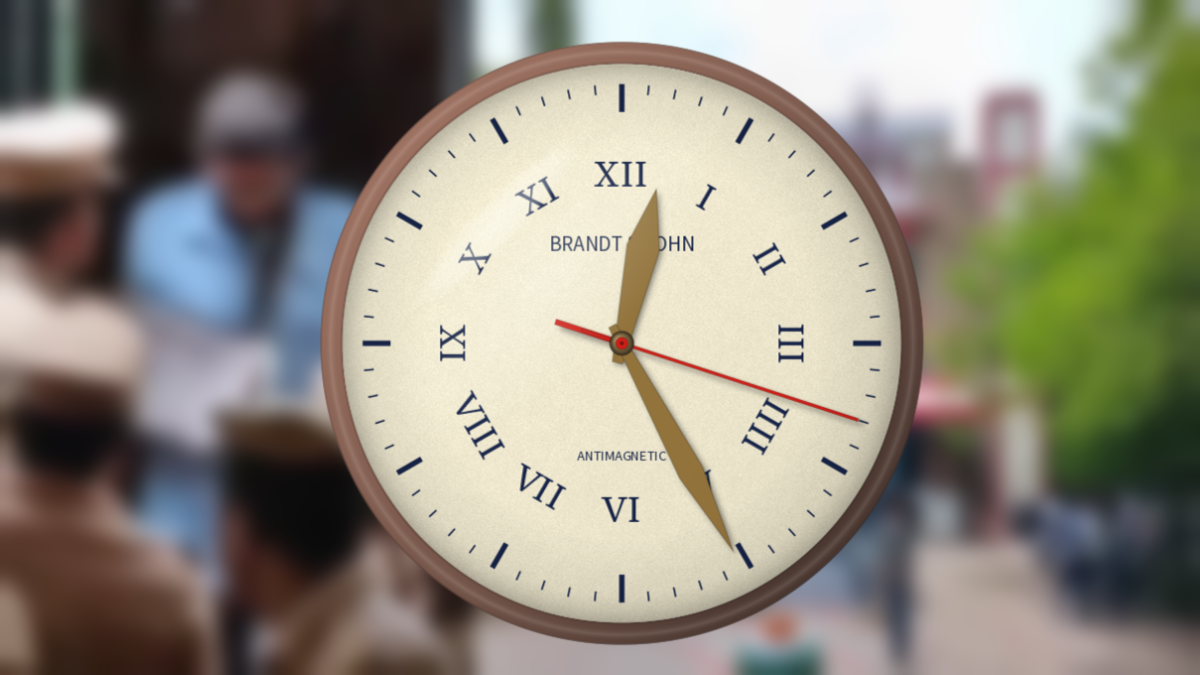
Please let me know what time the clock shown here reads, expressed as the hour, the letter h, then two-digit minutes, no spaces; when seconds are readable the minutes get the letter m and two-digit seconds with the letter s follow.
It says 12h25m18s
